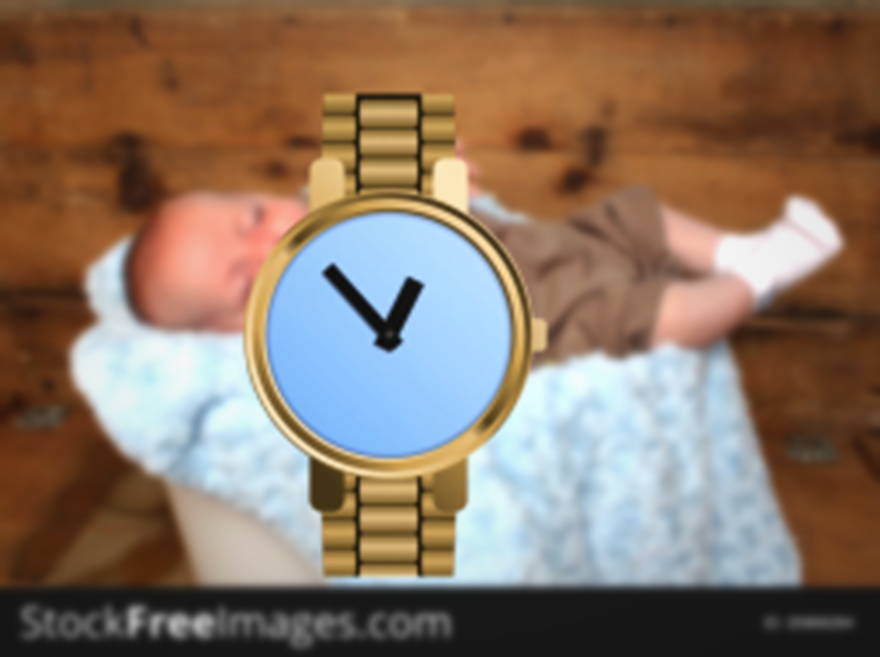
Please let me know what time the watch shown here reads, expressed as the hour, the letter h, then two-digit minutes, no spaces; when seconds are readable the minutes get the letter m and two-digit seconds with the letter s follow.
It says 12h53
